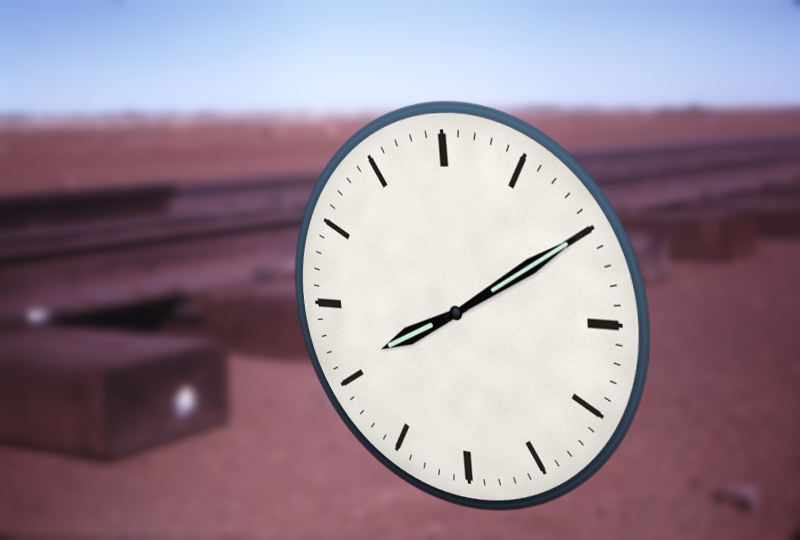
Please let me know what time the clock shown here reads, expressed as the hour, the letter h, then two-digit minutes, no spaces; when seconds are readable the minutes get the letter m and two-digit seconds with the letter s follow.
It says 8h10
